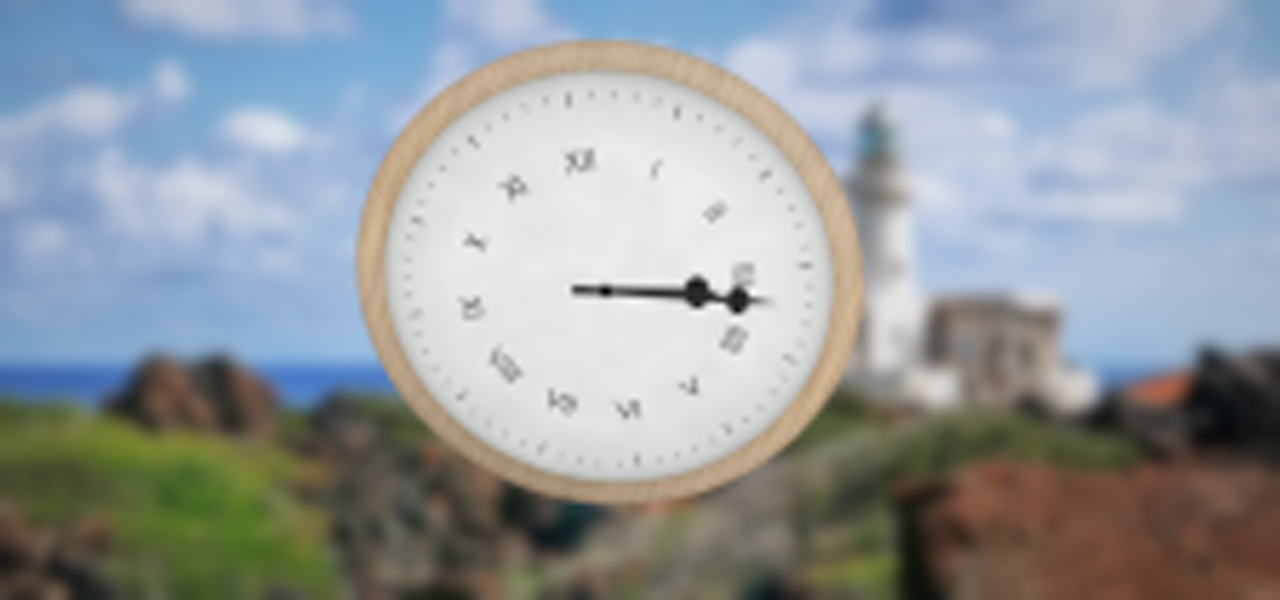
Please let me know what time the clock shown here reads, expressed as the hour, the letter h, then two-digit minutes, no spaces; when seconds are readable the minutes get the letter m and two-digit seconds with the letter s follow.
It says 3h17
